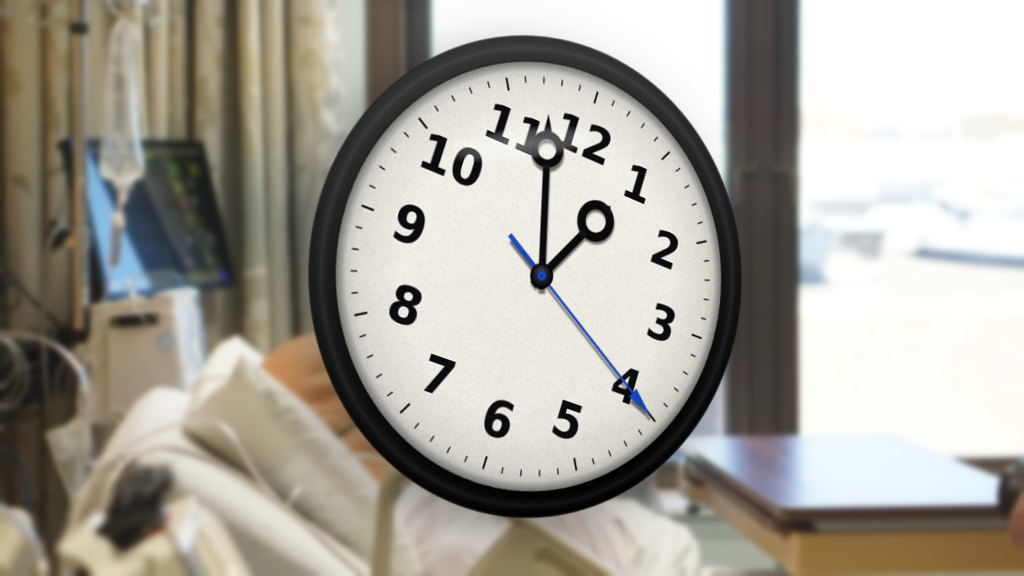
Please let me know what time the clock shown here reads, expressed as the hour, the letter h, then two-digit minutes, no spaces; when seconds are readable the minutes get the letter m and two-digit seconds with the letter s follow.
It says 12h57m20s
